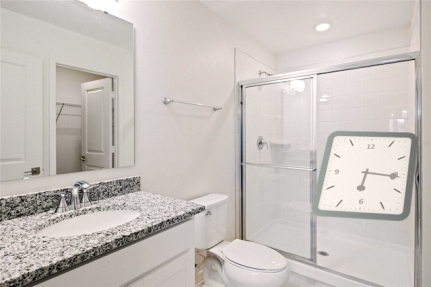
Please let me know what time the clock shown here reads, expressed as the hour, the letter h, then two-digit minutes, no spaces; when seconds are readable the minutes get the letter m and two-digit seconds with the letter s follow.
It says 6h16
